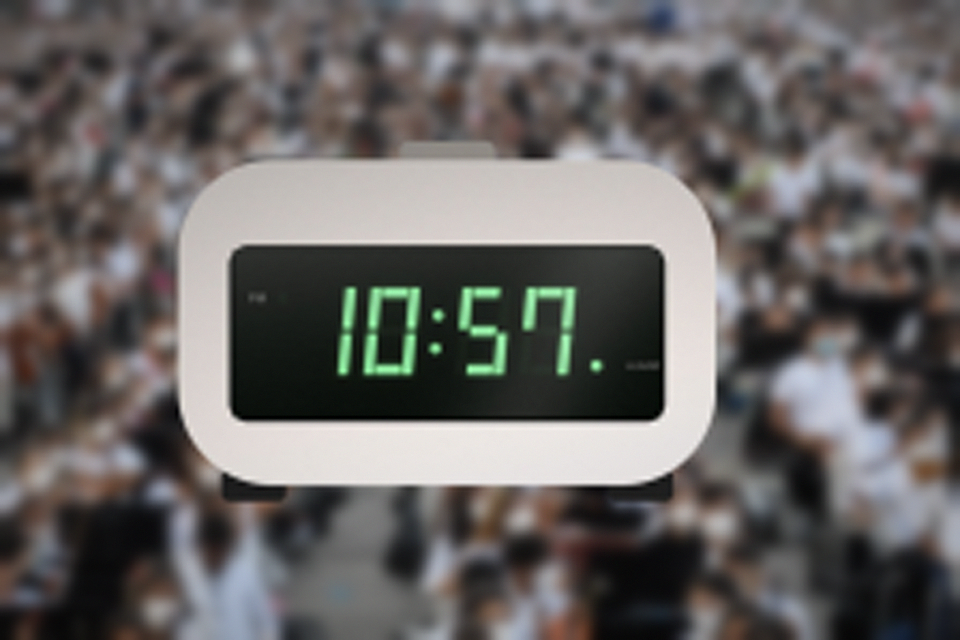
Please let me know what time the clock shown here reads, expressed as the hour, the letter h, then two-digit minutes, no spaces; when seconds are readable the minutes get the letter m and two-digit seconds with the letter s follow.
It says 10h57
